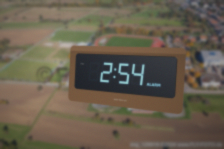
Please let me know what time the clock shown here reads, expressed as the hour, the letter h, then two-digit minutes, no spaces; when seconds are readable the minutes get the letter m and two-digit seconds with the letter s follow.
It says 2h54
